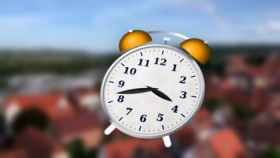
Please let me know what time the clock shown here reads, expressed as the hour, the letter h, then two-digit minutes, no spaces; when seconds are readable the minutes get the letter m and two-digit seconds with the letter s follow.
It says 3h42
